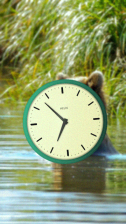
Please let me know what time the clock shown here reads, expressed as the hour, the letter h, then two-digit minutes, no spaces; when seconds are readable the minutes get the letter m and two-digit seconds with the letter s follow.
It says 6h53
